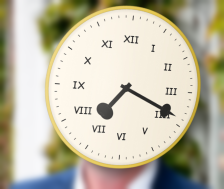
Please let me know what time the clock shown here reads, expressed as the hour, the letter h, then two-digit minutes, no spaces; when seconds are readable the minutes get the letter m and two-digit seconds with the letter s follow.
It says 7h19
